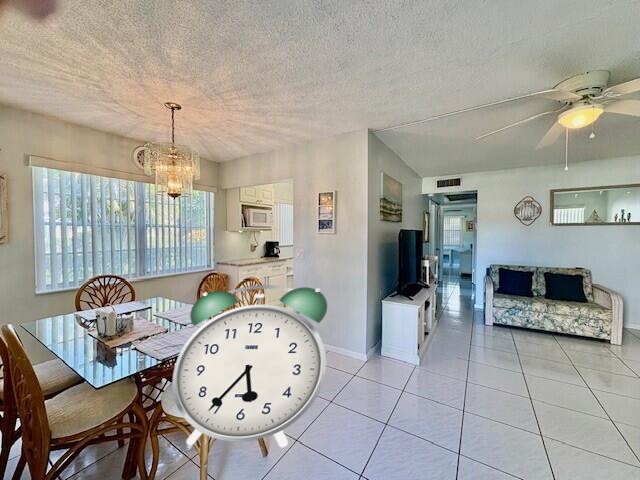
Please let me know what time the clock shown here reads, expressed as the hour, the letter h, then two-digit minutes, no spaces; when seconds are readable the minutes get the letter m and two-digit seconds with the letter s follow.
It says 5h36
